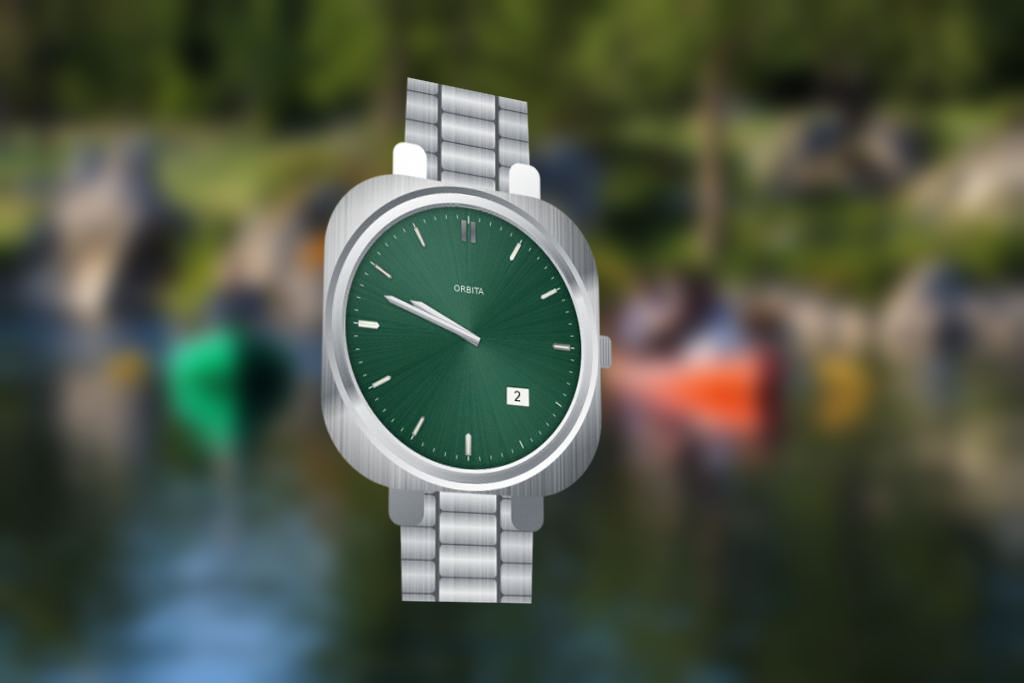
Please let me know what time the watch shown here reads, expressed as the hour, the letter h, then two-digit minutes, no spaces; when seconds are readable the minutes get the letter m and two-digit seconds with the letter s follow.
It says 9h48
